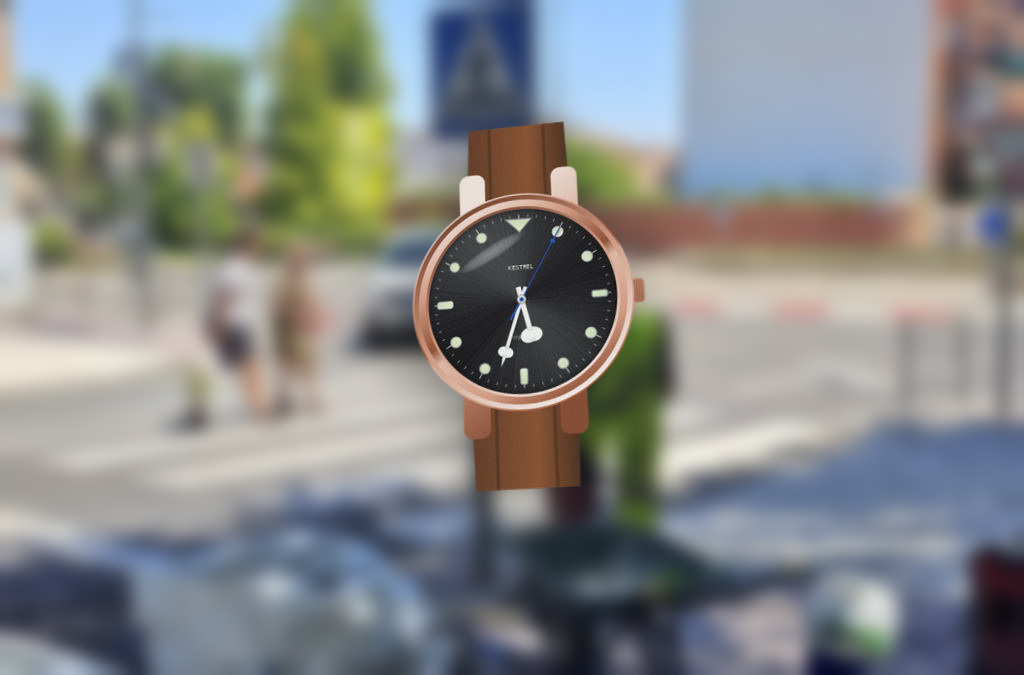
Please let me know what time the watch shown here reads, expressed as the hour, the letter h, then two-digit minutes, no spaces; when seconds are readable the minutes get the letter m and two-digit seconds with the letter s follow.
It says 5h33m05s
